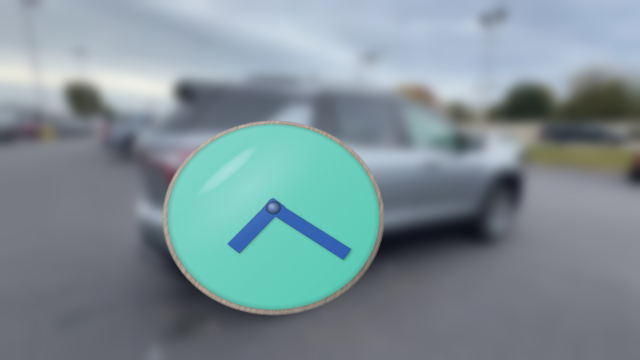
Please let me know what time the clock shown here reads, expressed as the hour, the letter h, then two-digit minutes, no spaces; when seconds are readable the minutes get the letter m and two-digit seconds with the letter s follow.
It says 7h21
